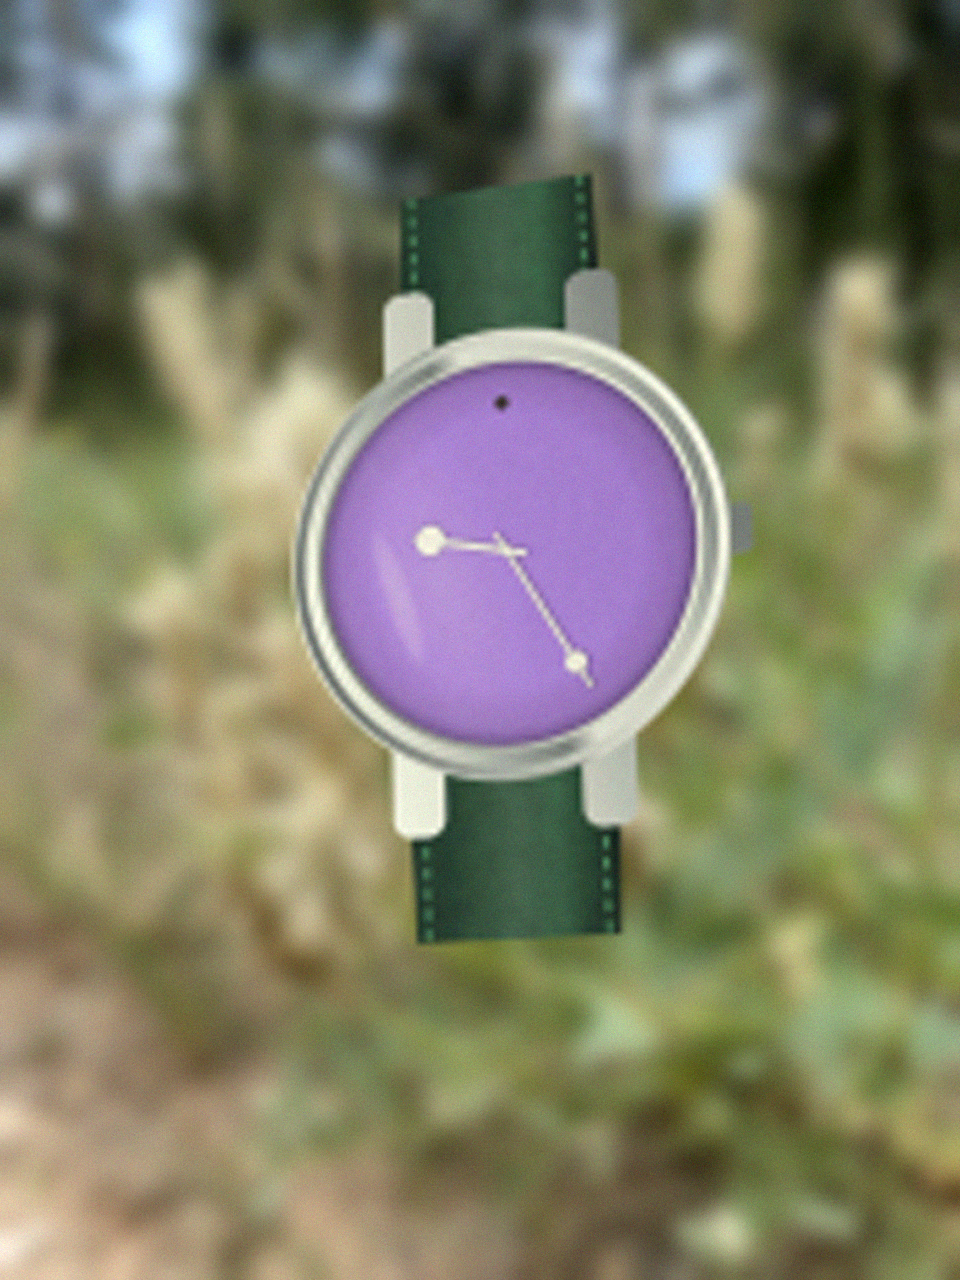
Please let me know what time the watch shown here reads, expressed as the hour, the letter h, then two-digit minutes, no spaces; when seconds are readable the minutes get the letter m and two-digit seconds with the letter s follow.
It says 9h25
